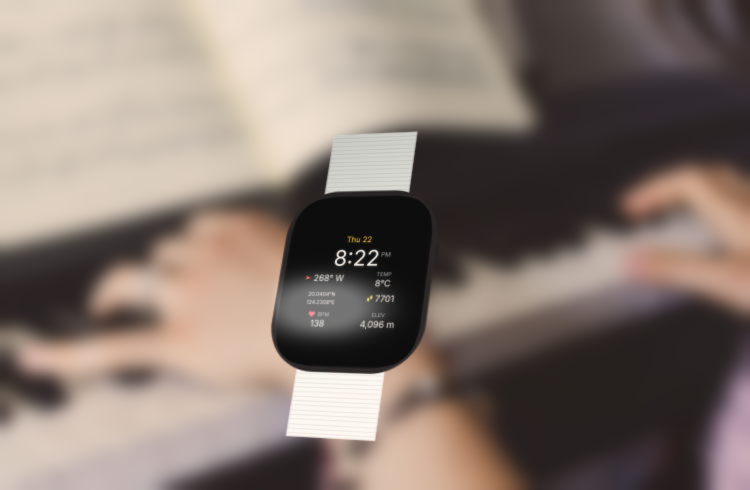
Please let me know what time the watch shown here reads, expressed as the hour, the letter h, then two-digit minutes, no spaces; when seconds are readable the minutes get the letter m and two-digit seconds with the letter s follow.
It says 8h22
